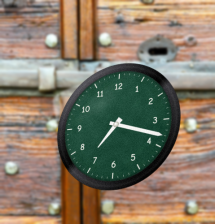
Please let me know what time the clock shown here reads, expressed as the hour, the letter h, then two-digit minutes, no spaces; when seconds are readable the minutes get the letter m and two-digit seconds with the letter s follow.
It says 7h18
